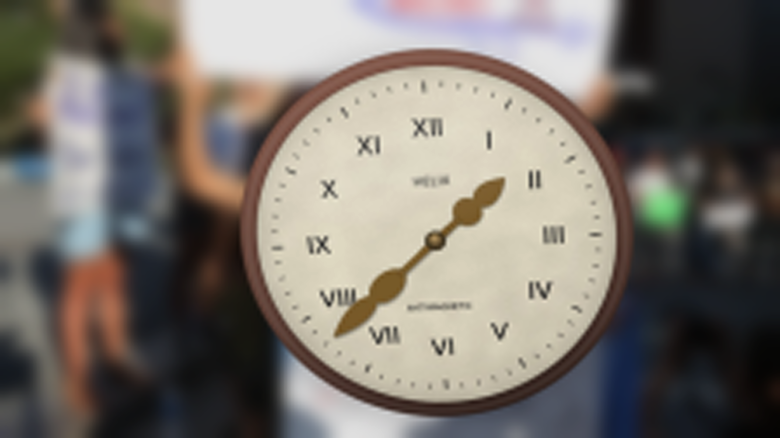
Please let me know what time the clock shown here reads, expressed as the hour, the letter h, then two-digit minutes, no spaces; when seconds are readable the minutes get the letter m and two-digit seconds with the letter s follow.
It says 1h38
